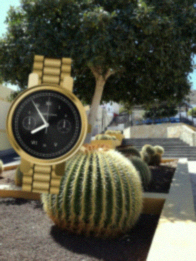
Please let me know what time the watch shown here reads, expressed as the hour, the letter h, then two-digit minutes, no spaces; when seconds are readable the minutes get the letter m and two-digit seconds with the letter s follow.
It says 7h54
